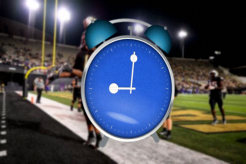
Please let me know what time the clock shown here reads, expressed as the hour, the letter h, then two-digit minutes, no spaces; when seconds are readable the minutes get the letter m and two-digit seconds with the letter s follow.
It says 9h01
